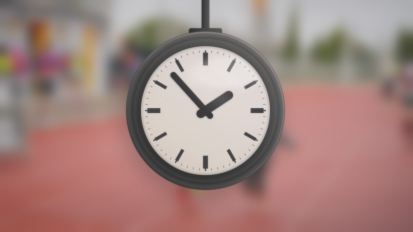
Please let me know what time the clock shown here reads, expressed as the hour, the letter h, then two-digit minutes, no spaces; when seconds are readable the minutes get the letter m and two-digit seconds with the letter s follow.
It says 1h53
